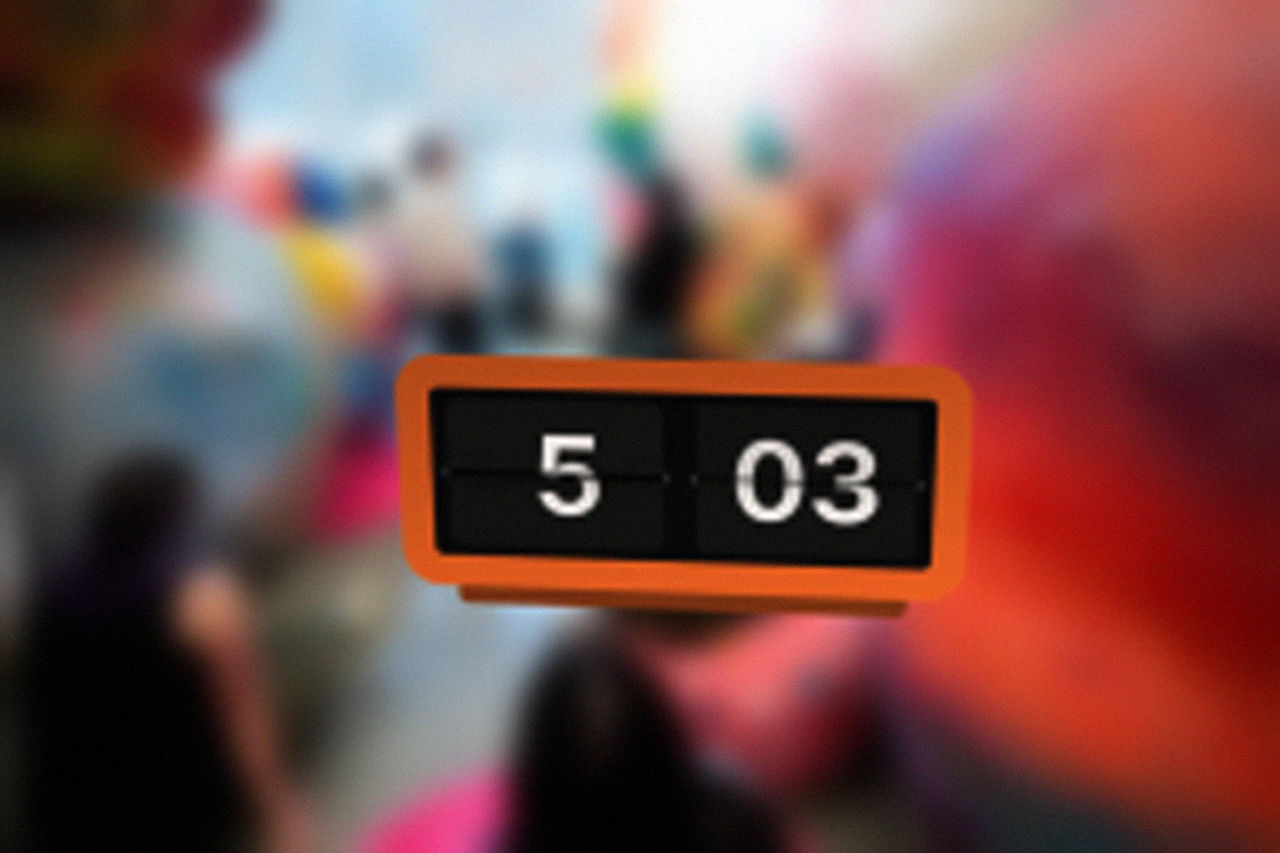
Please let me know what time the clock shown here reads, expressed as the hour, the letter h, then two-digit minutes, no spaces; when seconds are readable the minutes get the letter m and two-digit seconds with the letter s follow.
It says 5h03
